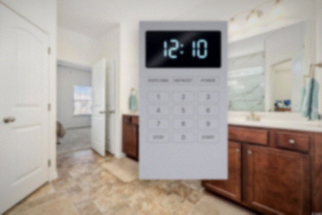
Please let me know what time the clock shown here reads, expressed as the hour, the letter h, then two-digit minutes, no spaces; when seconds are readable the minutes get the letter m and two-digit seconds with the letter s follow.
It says 12h10
